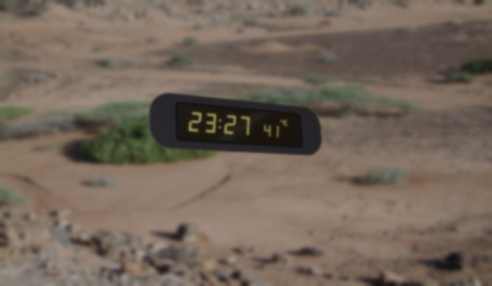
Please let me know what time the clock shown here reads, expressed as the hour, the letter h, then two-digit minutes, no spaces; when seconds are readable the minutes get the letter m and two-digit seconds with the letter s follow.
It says 23h27
